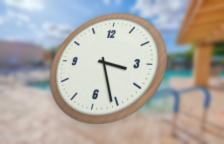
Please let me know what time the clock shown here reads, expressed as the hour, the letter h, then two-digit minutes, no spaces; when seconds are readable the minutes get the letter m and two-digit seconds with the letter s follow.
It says 3h26
